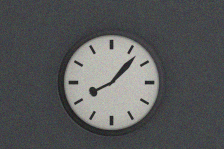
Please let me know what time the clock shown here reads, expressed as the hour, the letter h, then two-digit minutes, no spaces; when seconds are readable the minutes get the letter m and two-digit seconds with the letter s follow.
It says 8h07
